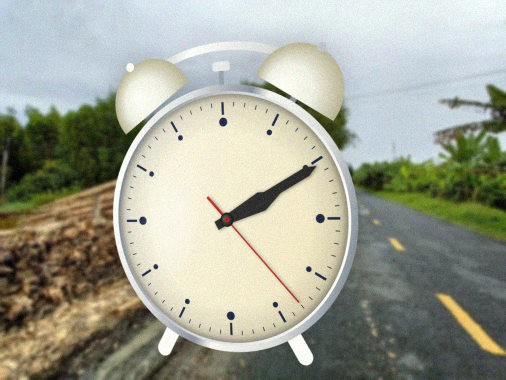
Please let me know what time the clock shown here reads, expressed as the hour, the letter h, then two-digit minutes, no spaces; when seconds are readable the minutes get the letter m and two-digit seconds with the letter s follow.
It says 2h10m23s
